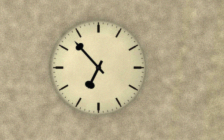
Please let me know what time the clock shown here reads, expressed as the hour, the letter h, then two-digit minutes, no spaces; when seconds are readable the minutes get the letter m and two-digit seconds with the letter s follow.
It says 6h53
